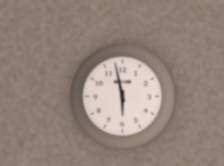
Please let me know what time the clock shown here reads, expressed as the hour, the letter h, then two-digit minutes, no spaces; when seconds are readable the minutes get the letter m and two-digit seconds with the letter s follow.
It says 5h58
